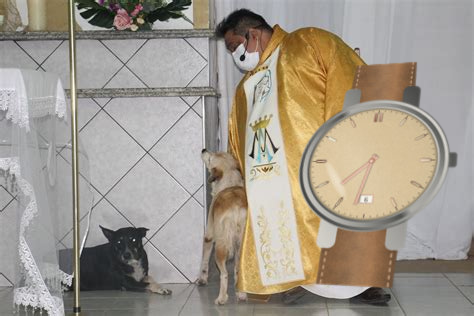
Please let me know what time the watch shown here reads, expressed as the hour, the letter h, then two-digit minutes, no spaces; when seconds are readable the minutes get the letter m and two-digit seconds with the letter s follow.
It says 7h32
